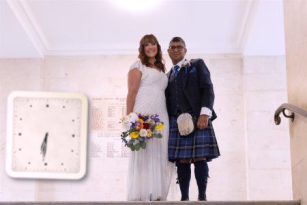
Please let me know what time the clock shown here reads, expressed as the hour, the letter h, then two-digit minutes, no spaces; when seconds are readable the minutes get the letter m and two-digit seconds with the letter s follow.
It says 6h31
